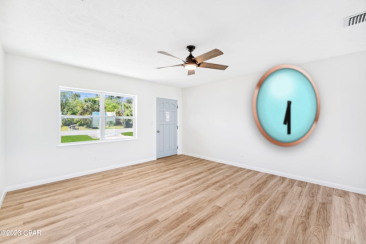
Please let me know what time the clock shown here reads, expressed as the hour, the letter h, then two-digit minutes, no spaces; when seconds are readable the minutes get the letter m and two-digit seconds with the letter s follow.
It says 6h30
